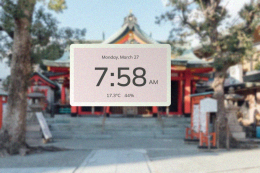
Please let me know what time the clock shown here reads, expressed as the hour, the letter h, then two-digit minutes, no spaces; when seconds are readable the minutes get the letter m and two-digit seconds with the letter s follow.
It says 7h58
